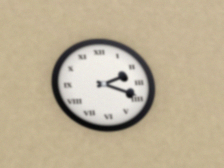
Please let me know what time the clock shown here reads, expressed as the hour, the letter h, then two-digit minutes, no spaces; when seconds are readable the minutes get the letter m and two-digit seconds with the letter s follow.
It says 2h19
